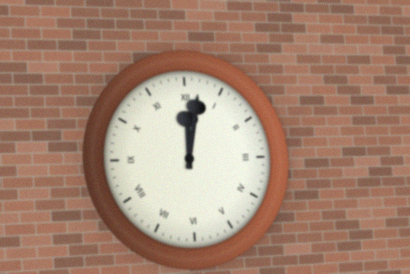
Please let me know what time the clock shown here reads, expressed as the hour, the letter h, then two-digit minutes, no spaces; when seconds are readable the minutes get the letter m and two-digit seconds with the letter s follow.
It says 12h02
